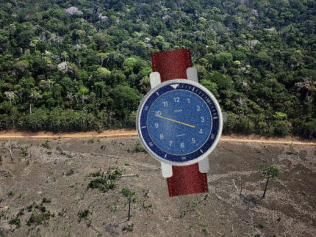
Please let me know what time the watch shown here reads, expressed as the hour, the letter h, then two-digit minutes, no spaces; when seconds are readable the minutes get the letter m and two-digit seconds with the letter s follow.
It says 3h49
